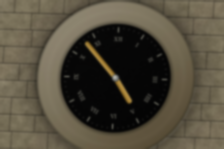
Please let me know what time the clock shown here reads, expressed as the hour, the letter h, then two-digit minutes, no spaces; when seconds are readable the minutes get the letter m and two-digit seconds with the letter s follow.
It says 4h53
